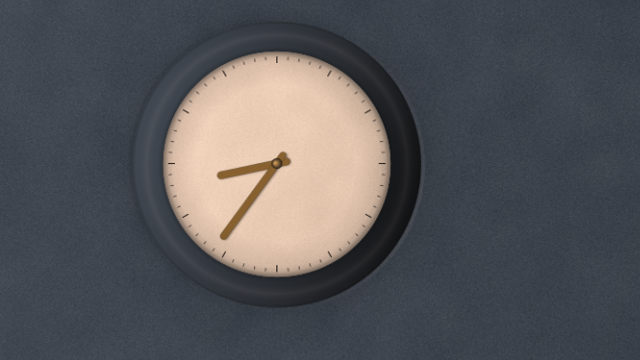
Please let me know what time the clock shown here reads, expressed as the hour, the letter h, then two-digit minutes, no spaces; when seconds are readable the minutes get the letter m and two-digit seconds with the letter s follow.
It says 8h36
